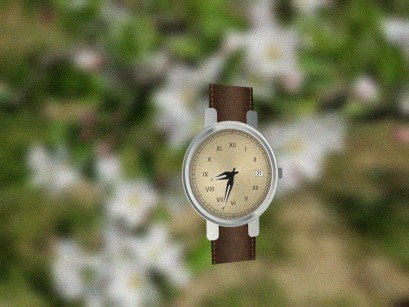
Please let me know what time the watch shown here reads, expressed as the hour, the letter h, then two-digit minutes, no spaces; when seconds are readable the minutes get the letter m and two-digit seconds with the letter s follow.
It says 8h33
